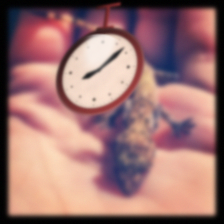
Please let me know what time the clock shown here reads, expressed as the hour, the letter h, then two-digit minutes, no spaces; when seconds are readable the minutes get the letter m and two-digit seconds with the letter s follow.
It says 8h08
